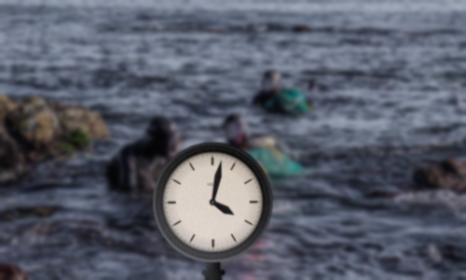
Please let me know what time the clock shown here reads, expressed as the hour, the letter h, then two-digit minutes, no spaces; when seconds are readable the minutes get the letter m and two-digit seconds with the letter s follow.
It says 4h02
